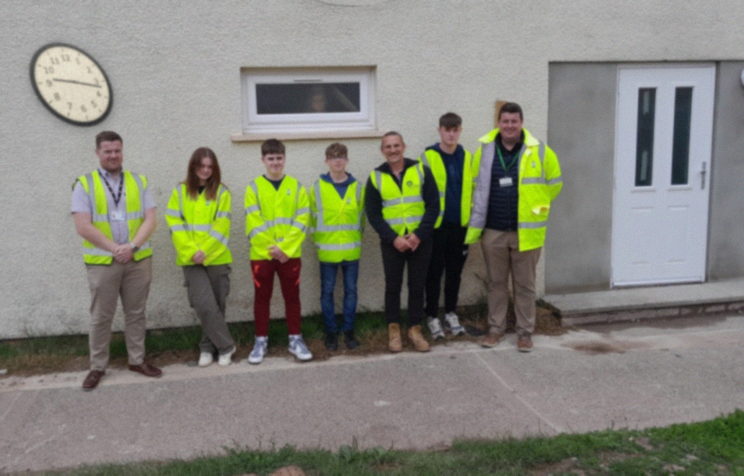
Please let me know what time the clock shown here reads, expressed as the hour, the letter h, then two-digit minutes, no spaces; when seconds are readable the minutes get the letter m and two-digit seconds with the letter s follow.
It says 9h17
